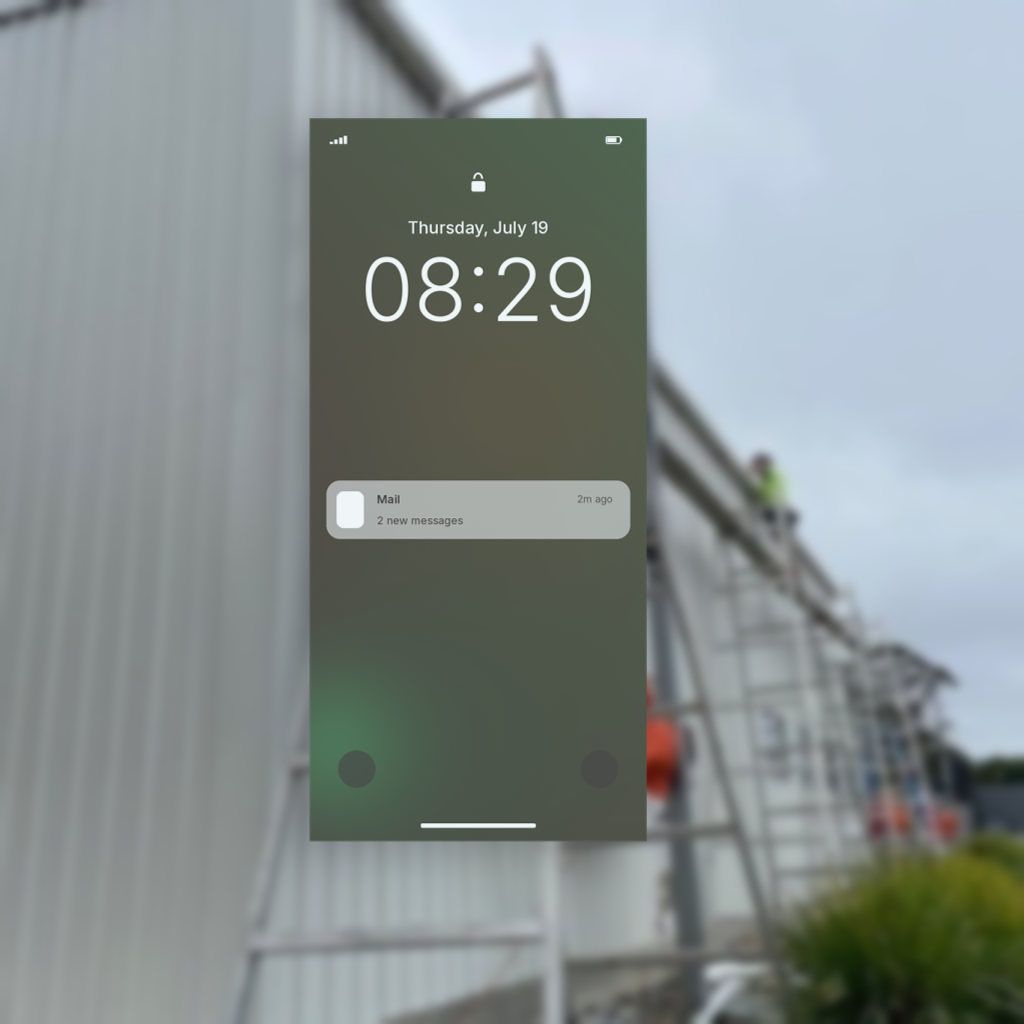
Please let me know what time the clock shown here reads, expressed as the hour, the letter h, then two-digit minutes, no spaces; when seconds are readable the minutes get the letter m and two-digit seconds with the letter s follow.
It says 8h29
